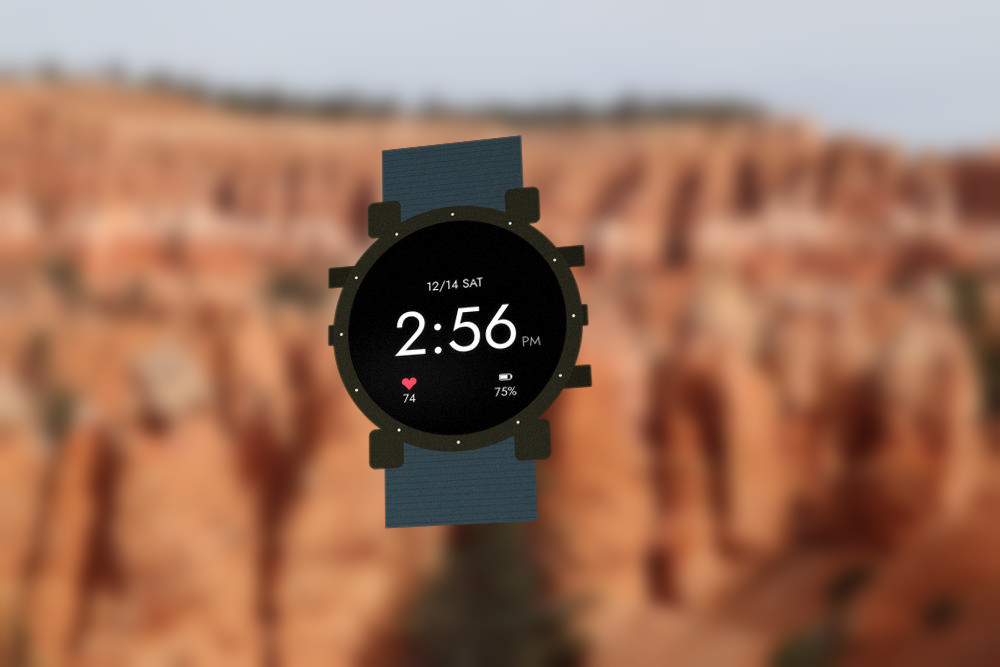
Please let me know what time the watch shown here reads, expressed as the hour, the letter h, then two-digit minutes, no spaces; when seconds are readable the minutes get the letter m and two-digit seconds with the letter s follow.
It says 2h56
